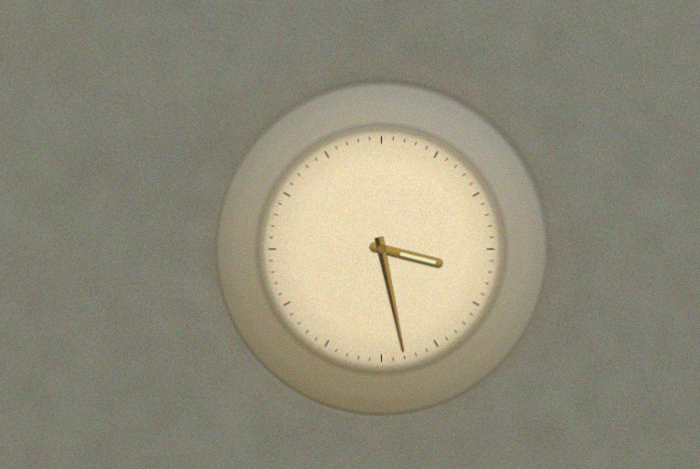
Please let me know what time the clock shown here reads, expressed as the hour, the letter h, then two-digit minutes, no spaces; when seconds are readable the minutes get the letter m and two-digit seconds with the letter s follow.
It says 3h28
